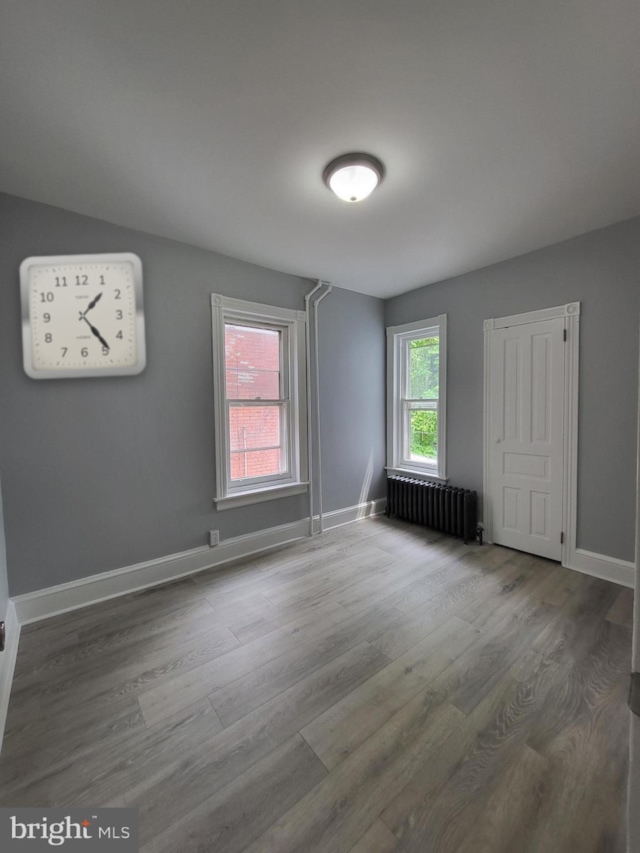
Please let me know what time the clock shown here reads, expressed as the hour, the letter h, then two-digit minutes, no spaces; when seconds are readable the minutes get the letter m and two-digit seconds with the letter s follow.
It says 1h24
